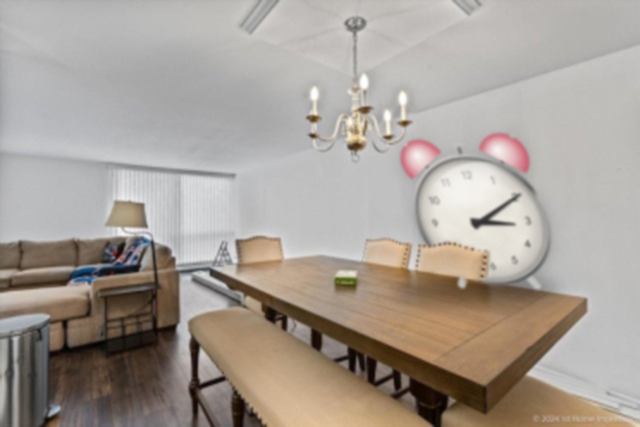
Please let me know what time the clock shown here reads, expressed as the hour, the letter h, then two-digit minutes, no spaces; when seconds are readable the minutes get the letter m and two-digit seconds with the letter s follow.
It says 3h10
